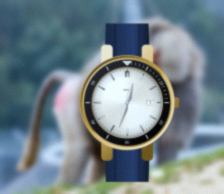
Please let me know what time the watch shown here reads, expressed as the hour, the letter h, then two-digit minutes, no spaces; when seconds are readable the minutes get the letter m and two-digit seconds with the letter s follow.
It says 12h33
